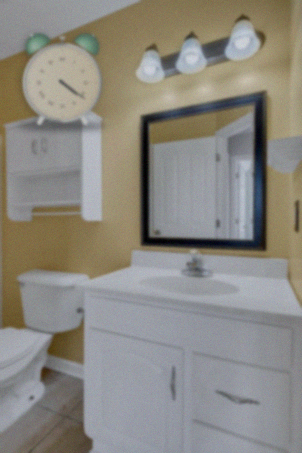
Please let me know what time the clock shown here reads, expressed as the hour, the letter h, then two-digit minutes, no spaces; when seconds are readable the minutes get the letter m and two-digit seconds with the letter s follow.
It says 4h21
